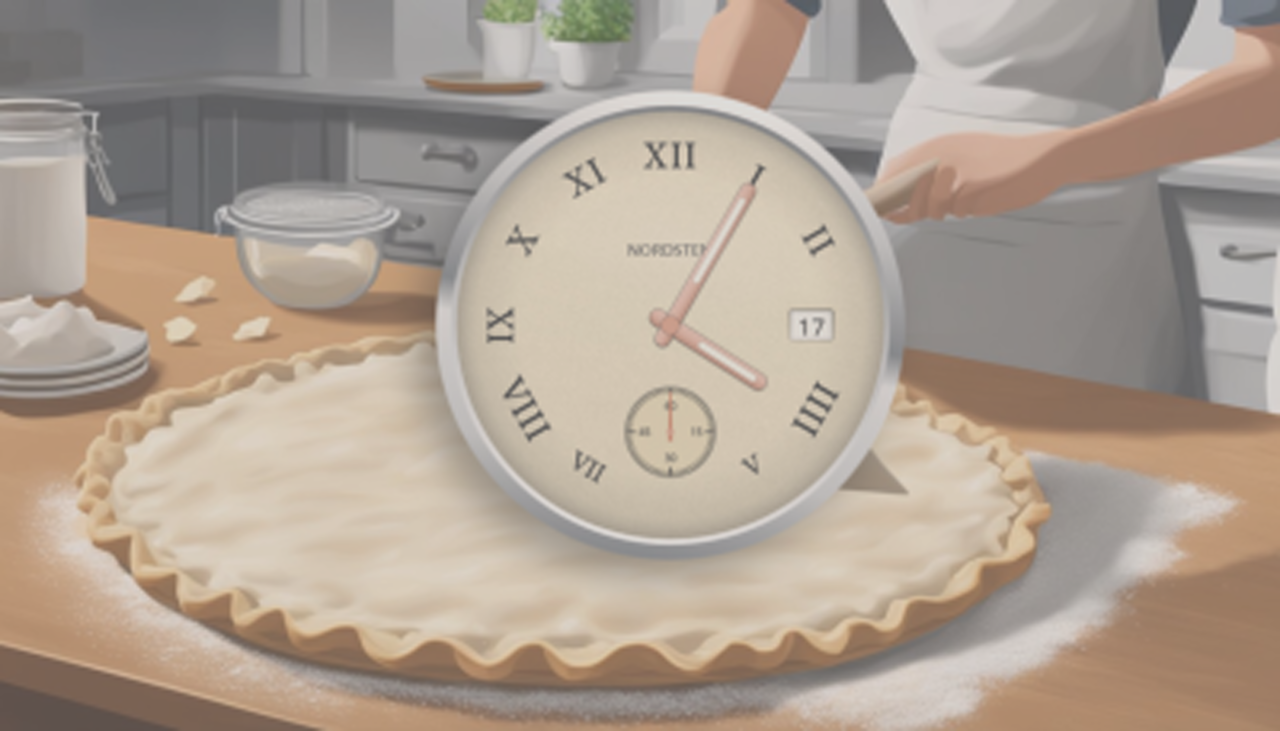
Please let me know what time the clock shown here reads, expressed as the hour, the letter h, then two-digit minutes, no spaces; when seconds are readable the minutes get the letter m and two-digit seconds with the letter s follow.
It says 4h05
